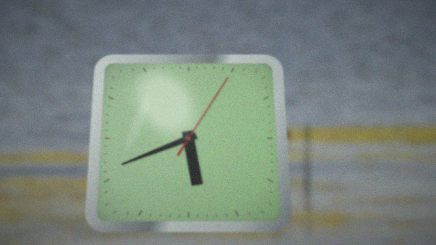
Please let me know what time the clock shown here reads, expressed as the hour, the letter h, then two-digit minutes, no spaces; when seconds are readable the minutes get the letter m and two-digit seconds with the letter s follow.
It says 5h41m05s
